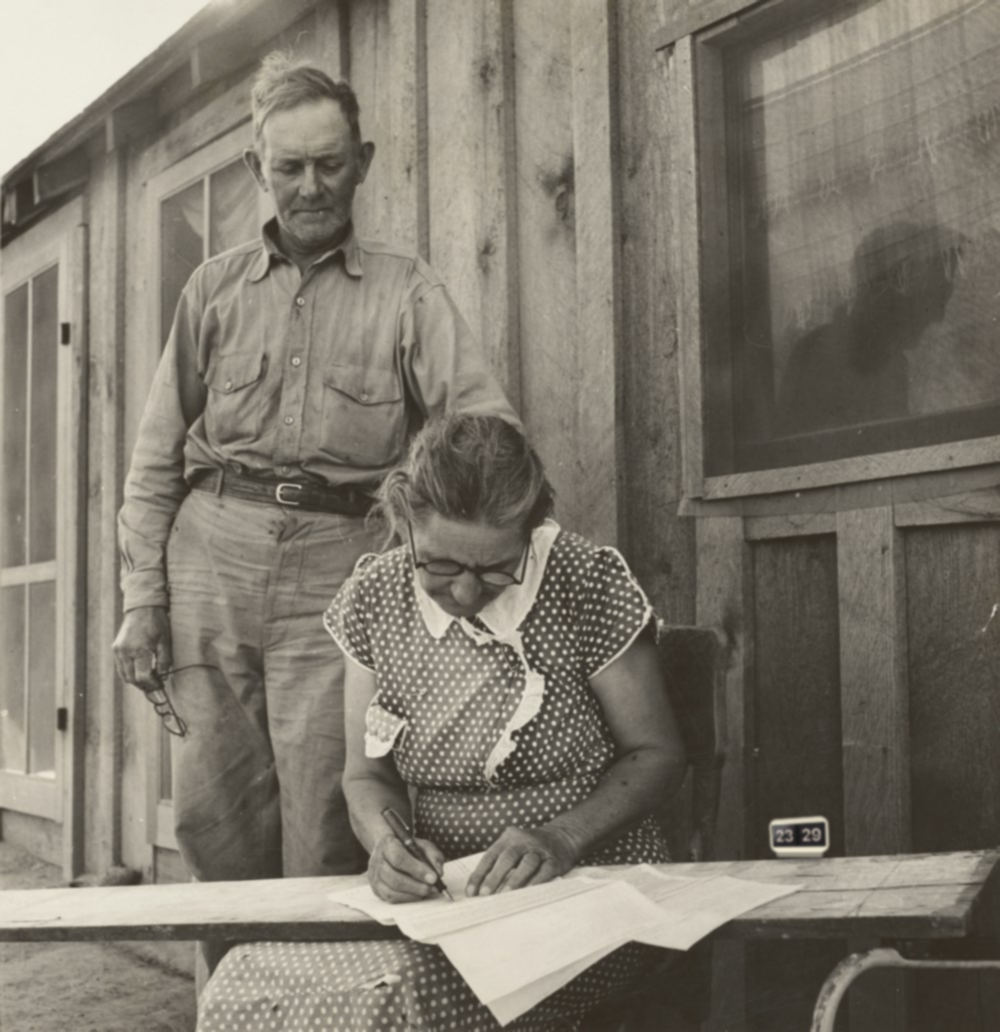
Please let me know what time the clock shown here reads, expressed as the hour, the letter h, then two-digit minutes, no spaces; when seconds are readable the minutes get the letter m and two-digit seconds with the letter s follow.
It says 23h29
